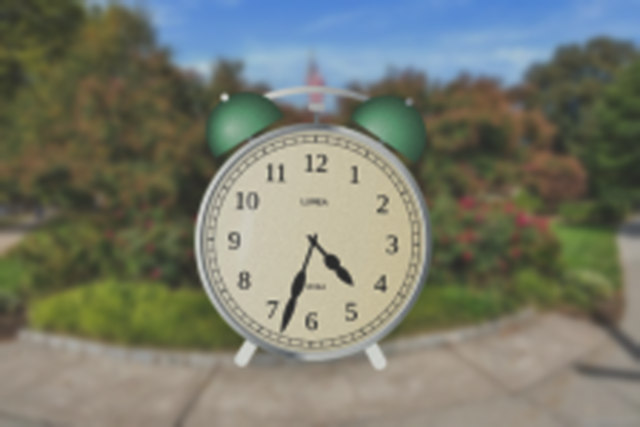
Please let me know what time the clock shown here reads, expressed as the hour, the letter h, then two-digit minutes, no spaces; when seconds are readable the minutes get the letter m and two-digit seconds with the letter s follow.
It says 4h33
